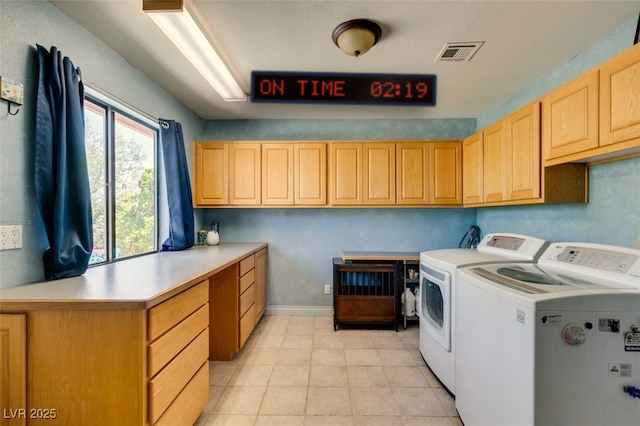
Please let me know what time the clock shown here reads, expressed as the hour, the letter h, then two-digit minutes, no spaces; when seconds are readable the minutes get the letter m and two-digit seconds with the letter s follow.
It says 2h19
